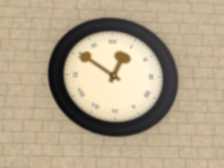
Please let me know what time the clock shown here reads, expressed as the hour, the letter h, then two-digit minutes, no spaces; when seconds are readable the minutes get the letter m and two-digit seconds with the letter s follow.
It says 12h51
